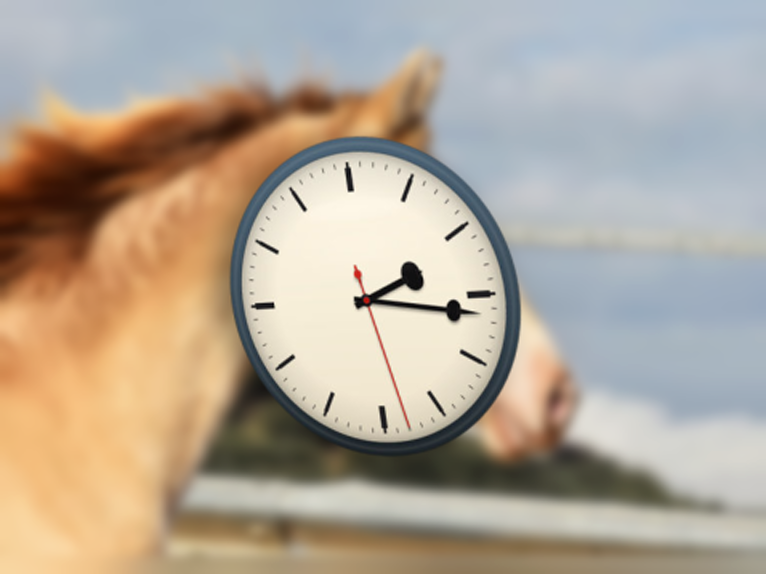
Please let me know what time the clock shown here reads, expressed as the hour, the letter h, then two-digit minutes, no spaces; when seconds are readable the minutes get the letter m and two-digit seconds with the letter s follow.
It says 2h16m28s
